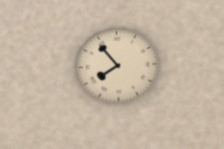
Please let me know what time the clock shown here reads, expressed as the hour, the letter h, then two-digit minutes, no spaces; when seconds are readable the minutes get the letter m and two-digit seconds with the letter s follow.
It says 7h54
